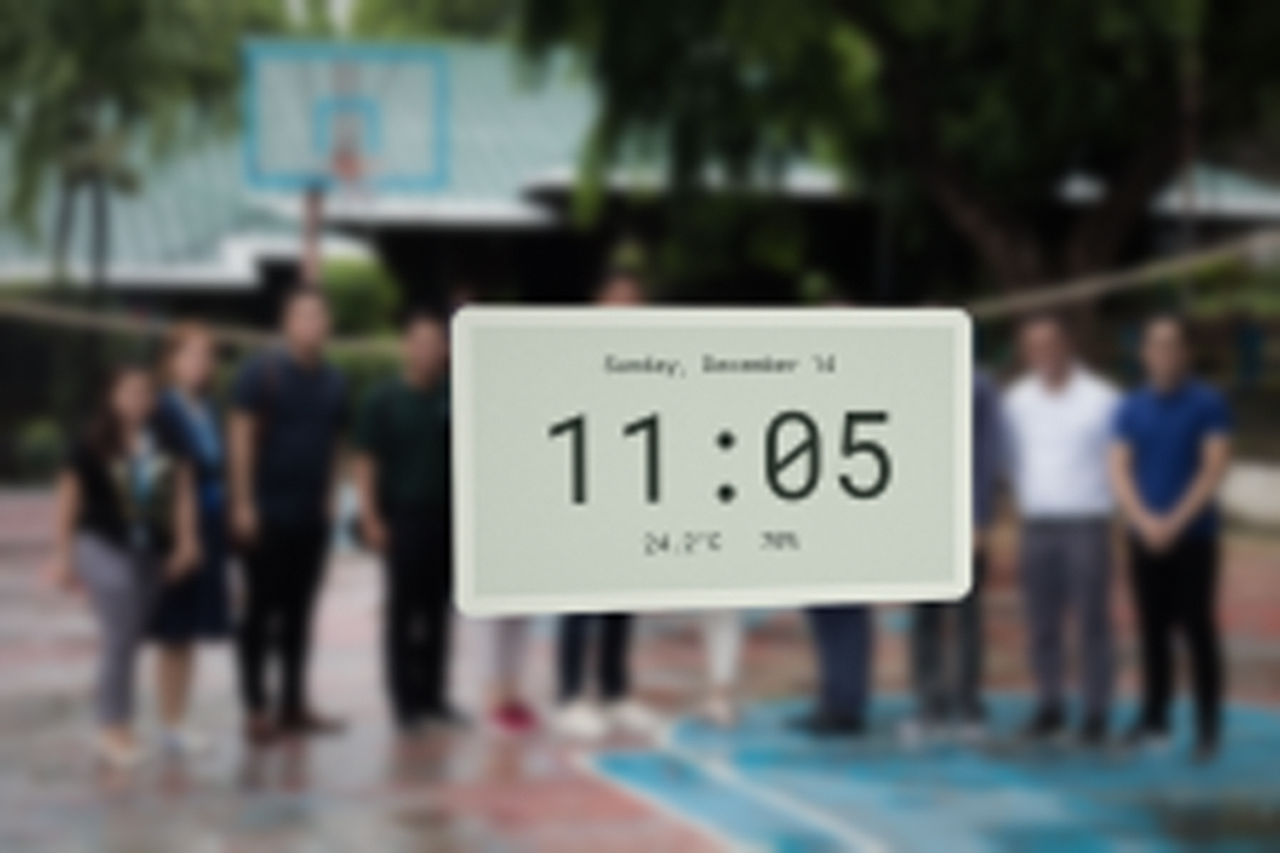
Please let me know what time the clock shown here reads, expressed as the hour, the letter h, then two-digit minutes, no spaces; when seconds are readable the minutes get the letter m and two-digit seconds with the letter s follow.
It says 11h05
